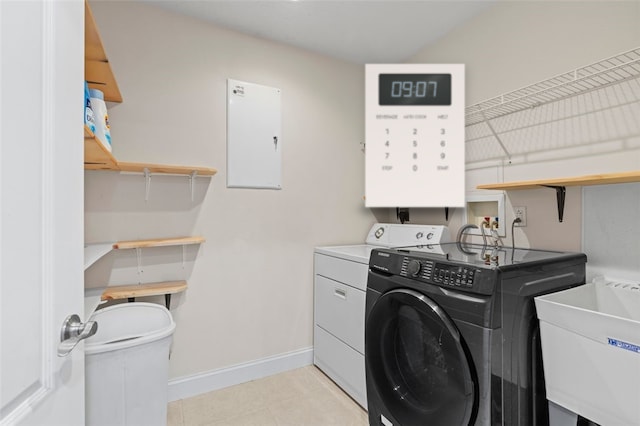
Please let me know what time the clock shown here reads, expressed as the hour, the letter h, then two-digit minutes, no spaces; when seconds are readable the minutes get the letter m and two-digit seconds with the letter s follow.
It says 9h07
